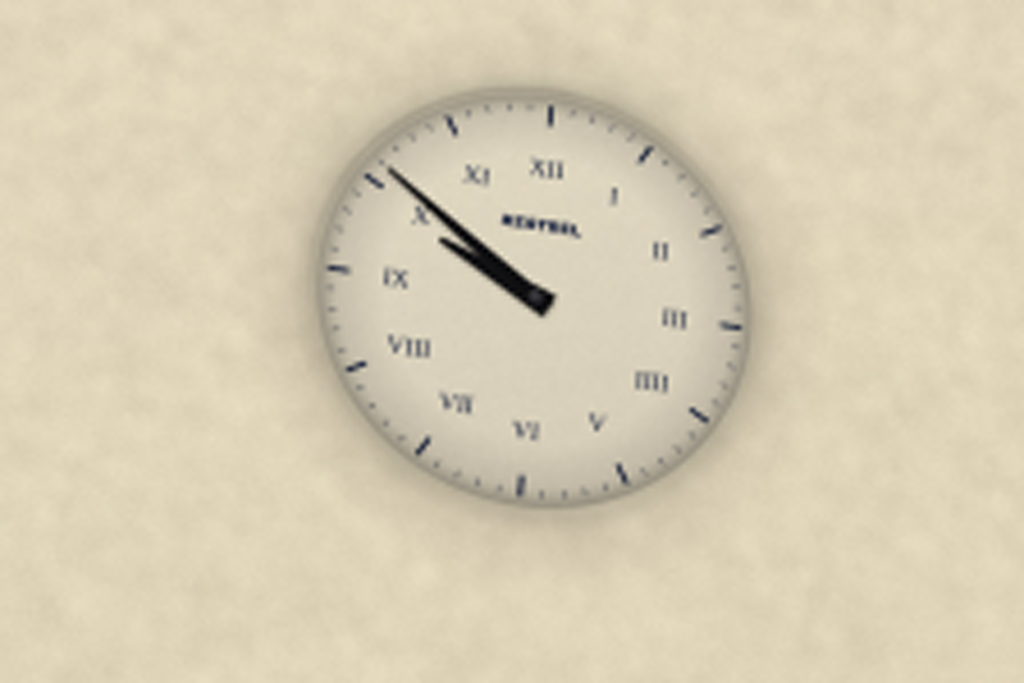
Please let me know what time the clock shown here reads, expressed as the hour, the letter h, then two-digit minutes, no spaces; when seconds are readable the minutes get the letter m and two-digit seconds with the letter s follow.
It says 9h51
